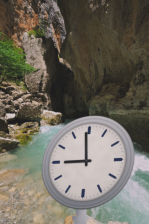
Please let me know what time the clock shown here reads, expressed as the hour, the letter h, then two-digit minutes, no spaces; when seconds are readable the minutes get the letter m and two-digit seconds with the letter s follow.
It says 8h59
